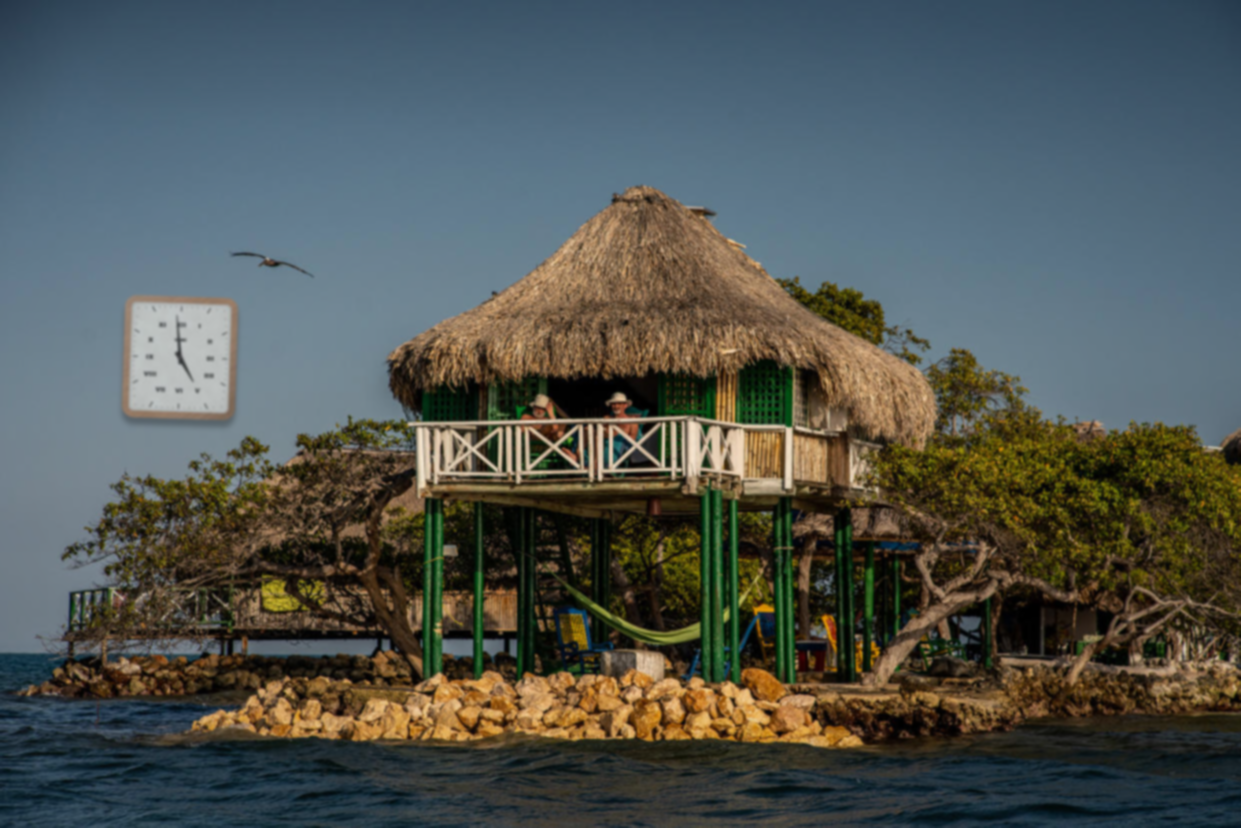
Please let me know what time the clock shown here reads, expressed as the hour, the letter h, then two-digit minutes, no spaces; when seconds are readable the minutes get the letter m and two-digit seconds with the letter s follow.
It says 4h59
